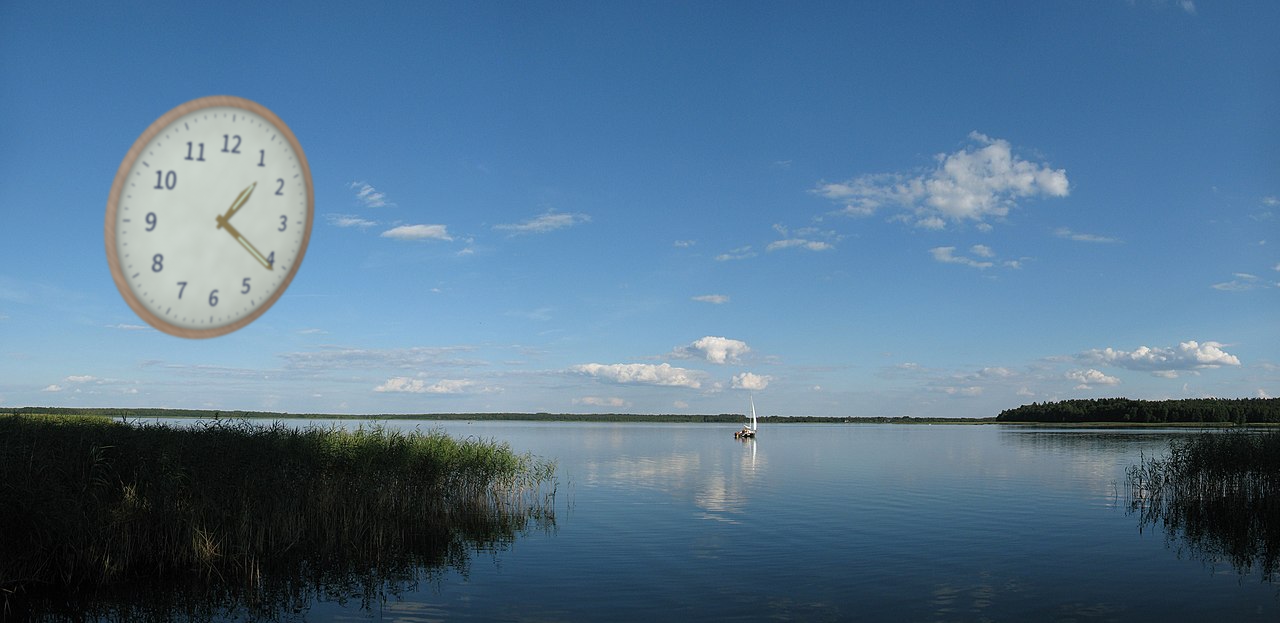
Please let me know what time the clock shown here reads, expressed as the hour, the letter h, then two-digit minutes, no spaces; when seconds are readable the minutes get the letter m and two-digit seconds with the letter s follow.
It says 1h21
